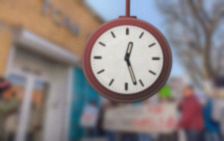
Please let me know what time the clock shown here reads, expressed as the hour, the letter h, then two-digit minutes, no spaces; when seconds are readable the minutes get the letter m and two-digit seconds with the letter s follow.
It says 12h27
